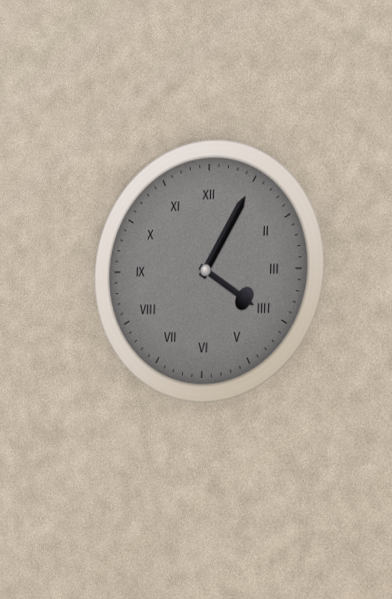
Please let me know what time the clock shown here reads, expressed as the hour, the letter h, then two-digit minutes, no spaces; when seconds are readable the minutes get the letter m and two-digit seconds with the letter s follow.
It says 4h05
